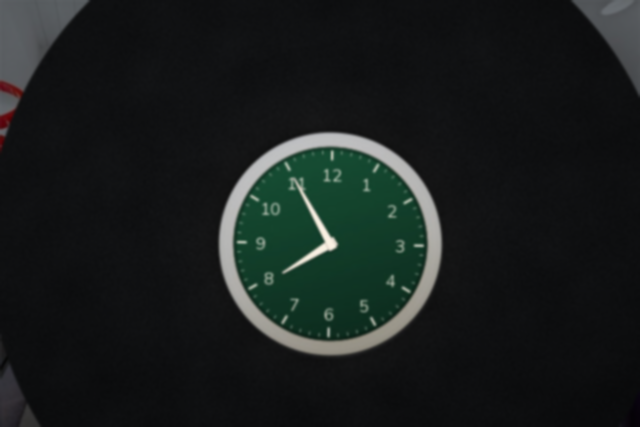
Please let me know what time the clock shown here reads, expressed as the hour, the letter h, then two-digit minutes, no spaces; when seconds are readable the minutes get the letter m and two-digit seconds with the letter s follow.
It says 7h55
